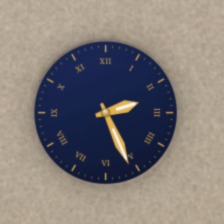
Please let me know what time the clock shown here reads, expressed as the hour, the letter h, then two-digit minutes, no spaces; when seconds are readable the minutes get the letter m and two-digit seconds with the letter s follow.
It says 2h26
